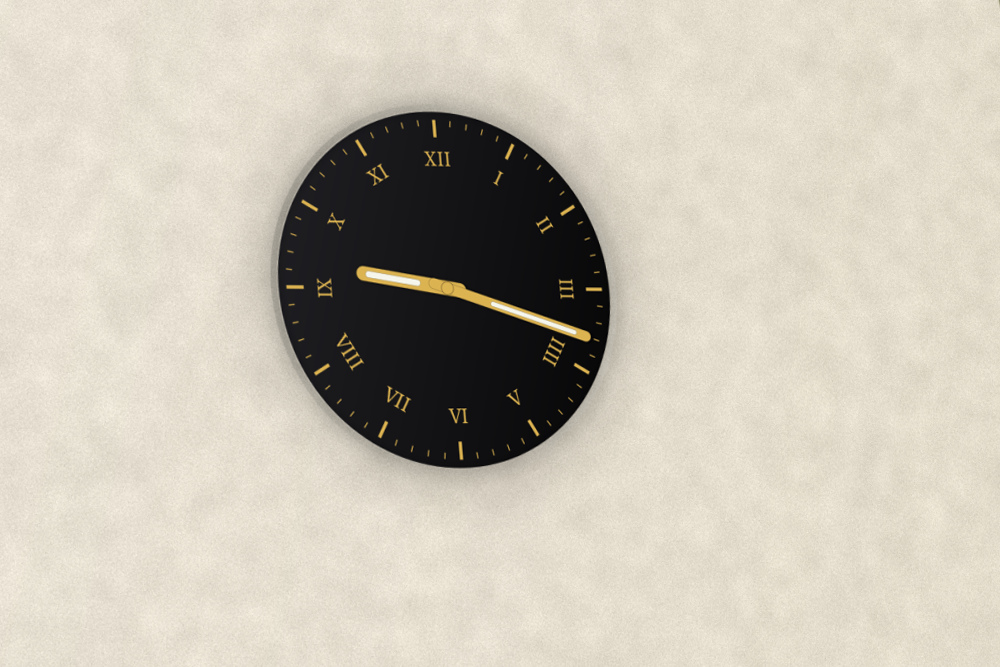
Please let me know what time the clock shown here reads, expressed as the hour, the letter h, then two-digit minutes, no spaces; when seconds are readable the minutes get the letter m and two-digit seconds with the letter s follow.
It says 9h18
